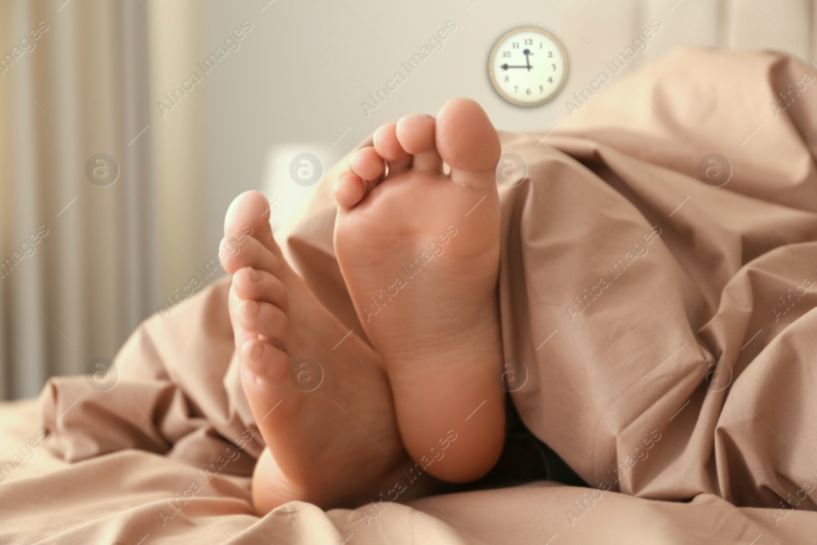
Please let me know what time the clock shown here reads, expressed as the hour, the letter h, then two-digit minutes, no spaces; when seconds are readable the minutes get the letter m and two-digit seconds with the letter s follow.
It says 11h45
